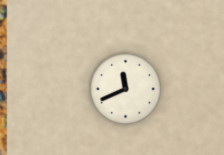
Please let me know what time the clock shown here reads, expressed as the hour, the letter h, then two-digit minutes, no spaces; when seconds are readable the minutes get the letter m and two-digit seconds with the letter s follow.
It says 11h41
